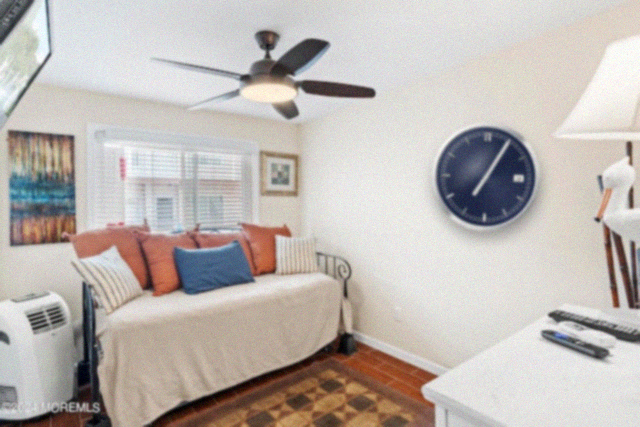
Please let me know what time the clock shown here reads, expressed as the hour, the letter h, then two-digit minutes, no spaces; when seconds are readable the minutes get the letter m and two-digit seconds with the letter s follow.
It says 7h05
